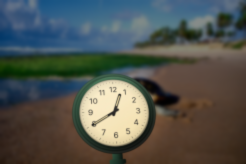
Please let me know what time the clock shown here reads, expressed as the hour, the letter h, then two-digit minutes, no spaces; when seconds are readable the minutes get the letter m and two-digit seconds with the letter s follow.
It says 12h40
